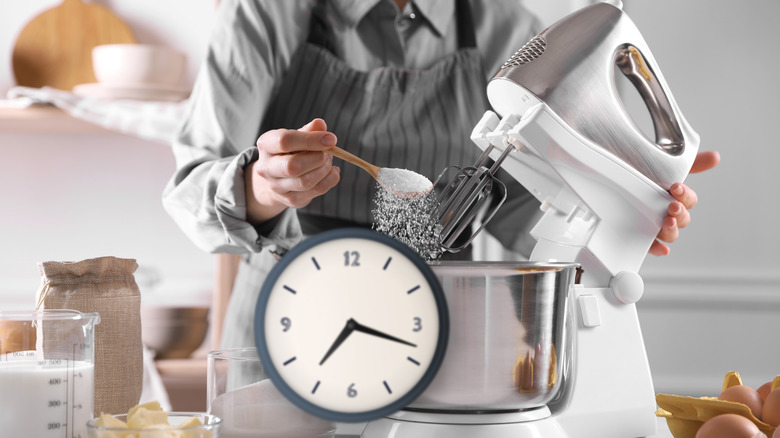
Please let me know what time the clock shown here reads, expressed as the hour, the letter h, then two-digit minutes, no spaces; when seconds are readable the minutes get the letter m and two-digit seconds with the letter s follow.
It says 7h18
